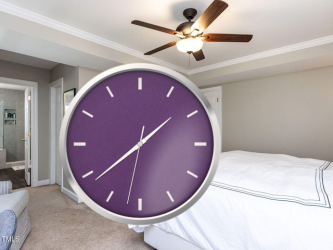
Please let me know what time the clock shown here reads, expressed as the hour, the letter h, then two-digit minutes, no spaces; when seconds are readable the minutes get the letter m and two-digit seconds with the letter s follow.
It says 1h38m32s
